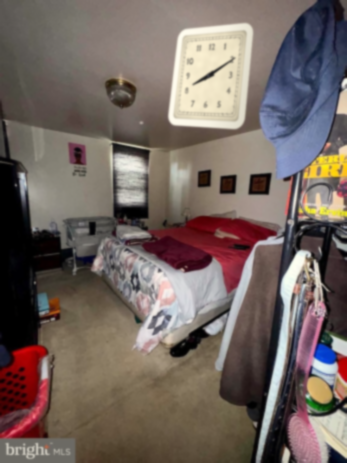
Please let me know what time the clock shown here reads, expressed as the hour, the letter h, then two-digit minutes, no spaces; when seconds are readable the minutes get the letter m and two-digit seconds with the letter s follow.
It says 8h10
